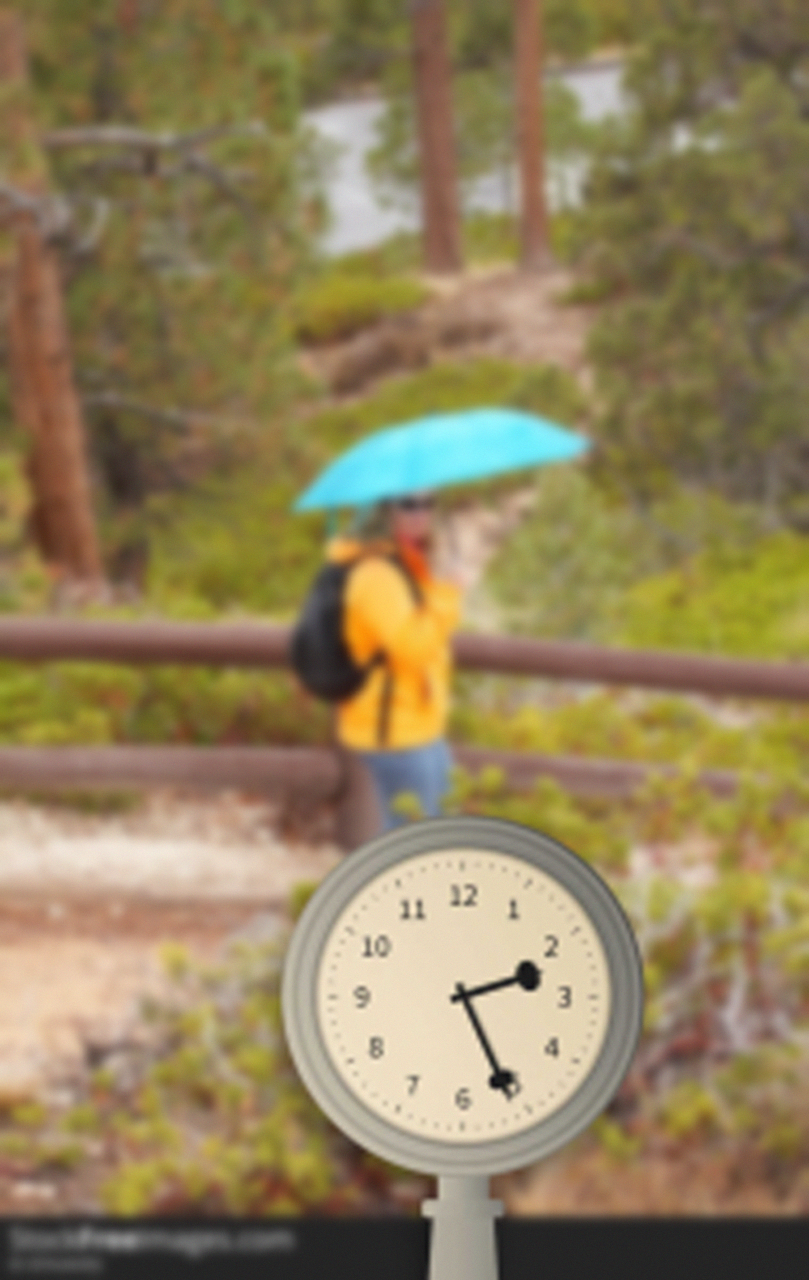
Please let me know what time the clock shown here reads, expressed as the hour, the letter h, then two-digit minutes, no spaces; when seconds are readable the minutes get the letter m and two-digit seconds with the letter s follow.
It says 2h26
